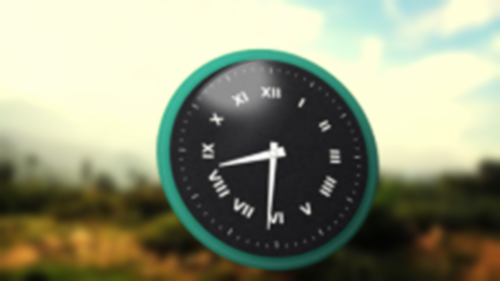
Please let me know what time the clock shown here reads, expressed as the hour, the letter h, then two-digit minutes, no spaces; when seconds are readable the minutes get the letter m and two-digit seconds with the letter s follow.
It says 8h31
